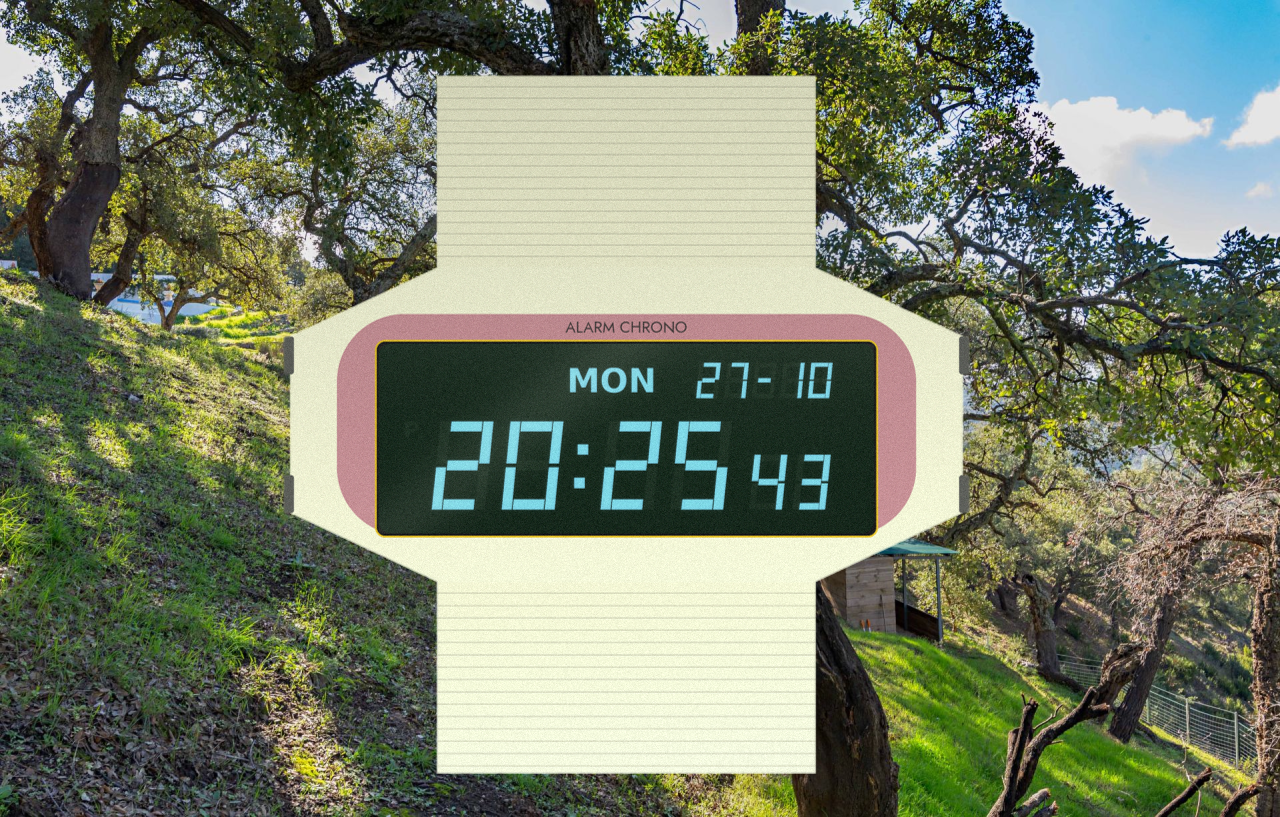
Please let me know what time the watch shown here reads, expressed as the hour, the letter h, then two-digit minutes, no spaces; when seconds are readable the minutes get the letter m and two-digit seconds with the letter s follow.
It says 20h25m43s
